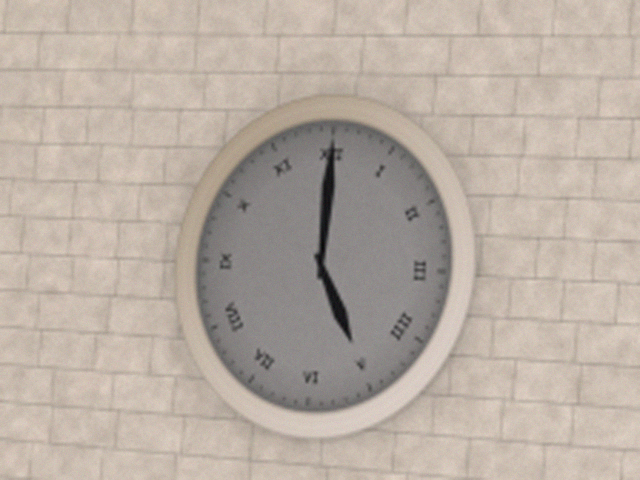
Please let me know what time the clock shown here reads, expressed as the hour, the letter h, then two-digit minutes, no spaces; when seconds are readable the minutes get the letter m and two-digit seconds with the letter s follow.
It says 5h00
